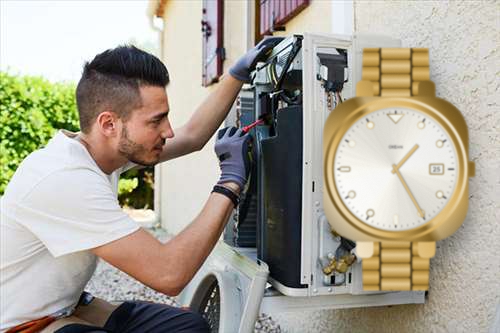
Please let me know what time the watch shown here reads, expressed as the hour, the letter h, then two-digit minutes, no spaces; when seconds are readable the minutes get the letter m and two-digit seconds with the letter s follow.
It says 1h25
